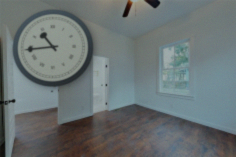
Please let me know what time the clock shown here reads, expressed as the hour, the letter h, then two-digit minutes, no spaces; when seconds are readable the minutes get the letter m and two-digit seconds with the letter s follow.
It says 10h44
